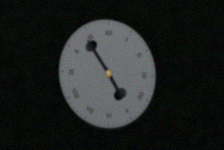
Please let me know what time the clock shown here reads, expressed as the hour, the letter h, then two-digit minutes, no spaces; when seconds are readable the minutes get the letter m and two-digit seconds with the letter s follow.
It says 4h54
